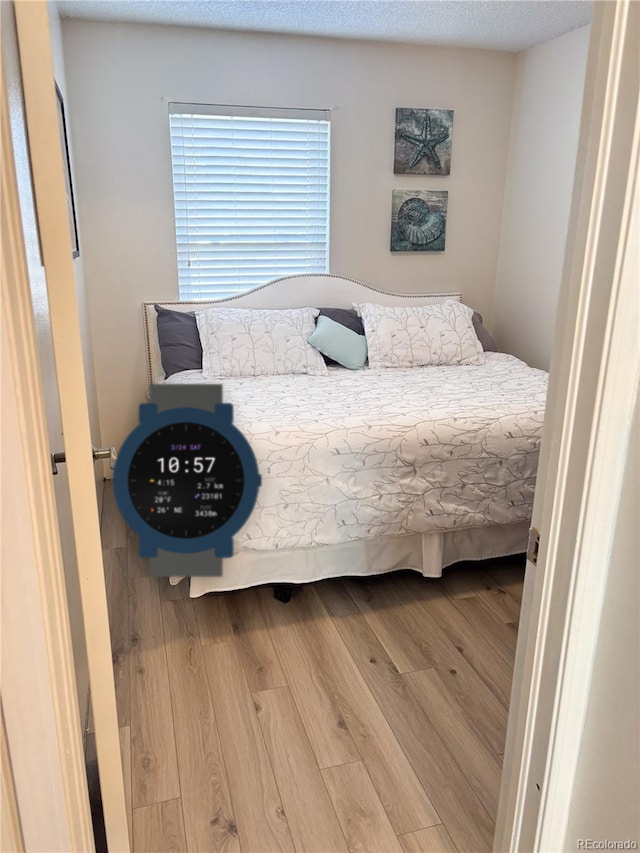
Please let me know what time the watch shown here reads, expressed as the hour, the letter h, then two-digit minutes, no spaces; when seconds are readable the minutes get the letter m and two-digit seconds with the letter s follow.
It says 10h57
